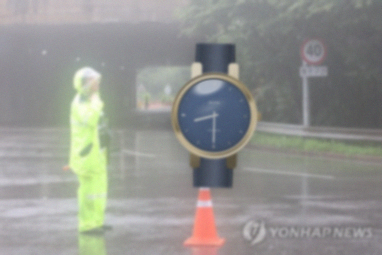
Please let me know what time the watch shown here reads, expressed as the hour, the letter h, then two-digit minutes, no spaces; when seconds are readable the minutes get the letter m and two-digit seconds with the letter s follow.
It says 8h30
